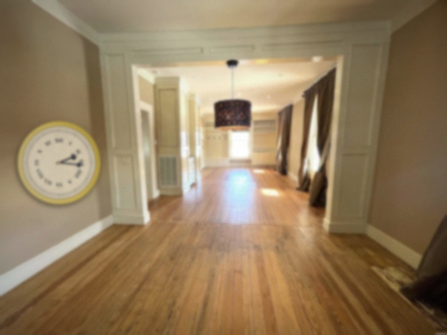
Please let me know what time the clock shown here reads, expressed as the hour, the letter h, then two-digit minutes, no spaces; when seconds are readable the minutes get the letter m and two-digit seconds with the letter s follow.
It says 2h16
